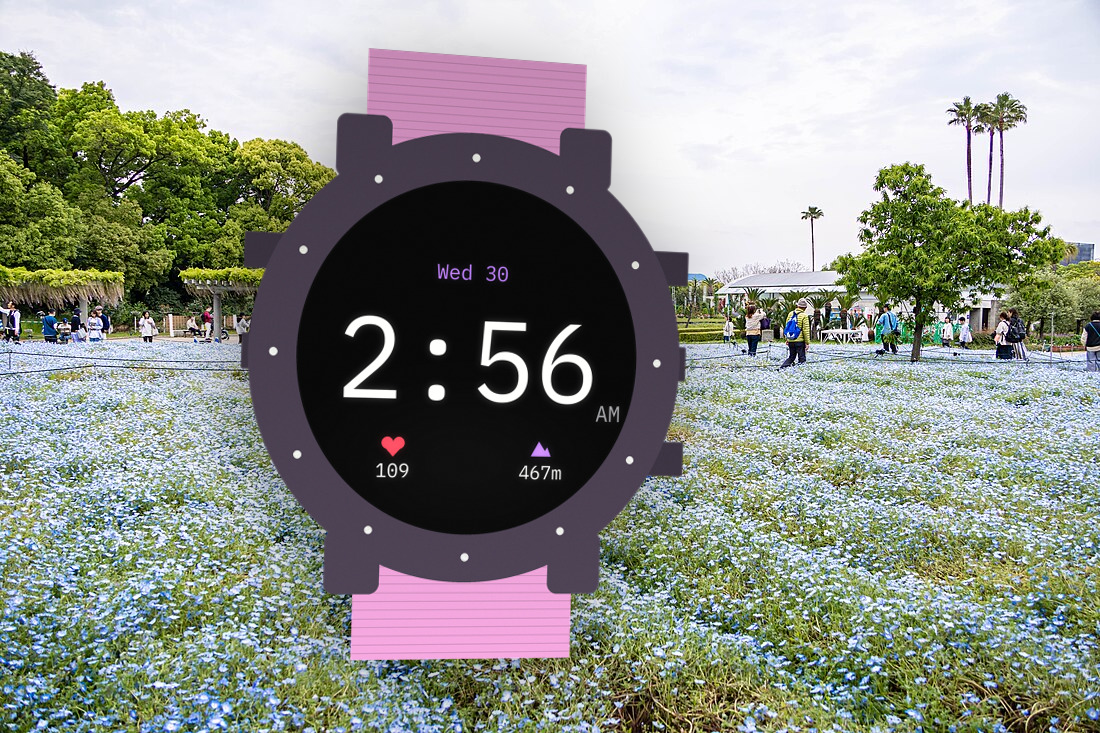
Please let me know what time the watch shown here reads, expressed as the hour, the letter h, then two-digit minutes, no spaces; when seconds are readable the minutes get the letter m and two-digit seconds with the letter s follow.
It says 2h56
